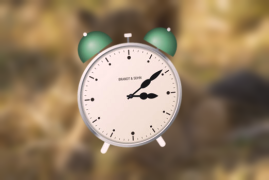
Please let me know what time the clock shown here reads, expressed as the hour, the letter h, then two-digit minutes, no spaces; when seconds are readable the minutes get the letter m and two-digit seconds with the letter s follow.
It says 3h09
